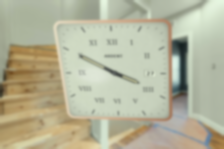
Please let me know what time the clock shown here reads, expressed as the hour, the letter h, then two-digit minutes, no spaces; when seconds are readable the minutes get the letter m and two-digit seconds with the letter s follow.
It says 3h50
